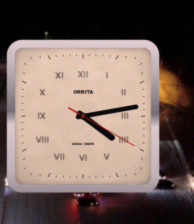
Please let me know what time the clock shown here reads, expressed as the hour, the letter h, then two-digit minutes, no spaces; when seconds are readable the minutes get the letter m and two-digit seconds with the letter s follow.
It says 4h13m20s
